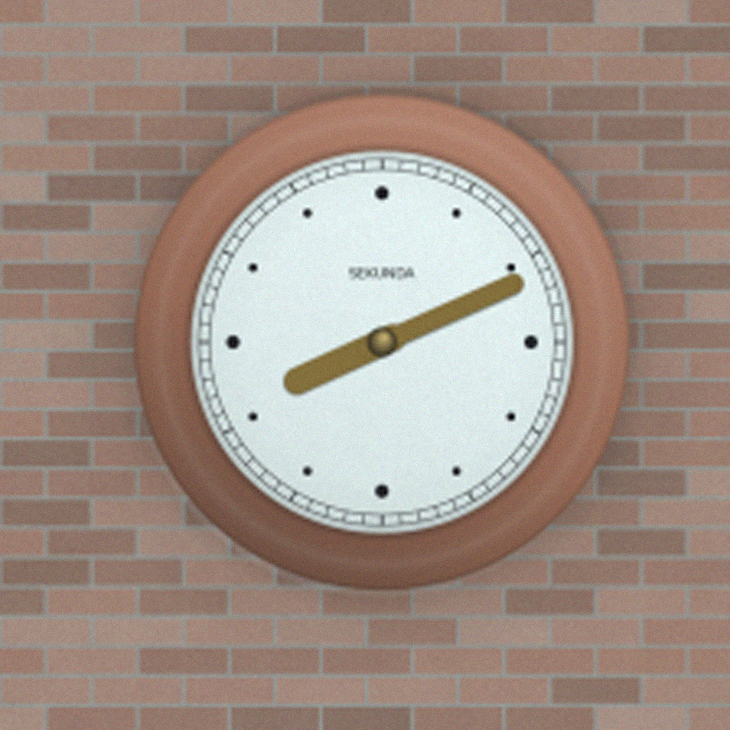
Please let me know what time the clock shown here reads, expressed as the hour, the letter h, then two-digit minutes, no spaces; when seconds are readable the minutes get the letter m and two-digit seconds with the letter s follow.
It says 8h11
